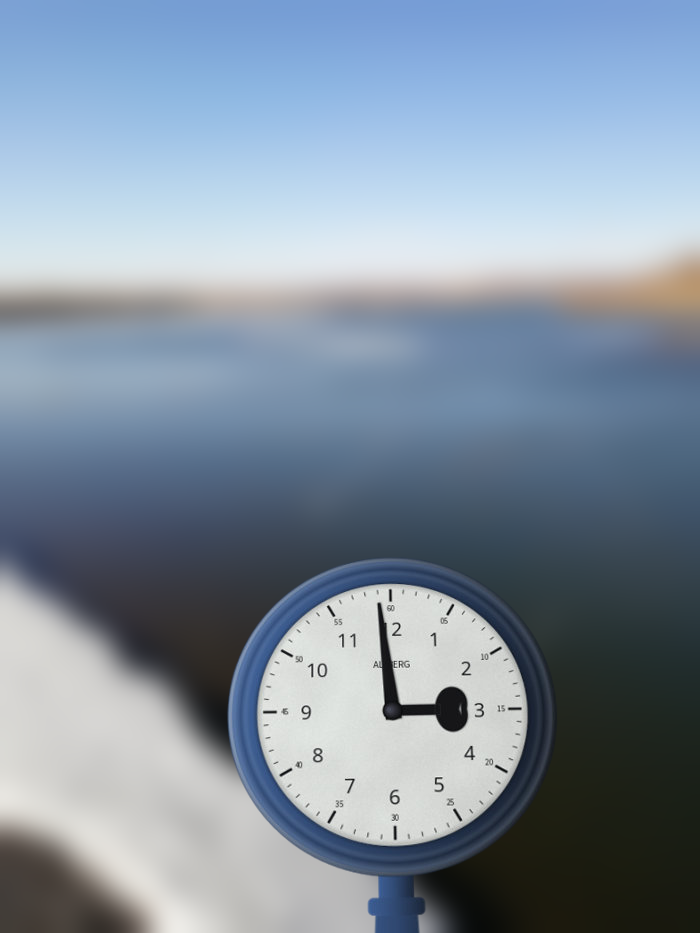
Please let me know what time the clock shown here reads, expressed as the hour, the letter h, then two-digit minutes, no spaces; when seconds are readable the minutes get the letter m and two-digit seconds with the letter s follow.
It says 2h59
